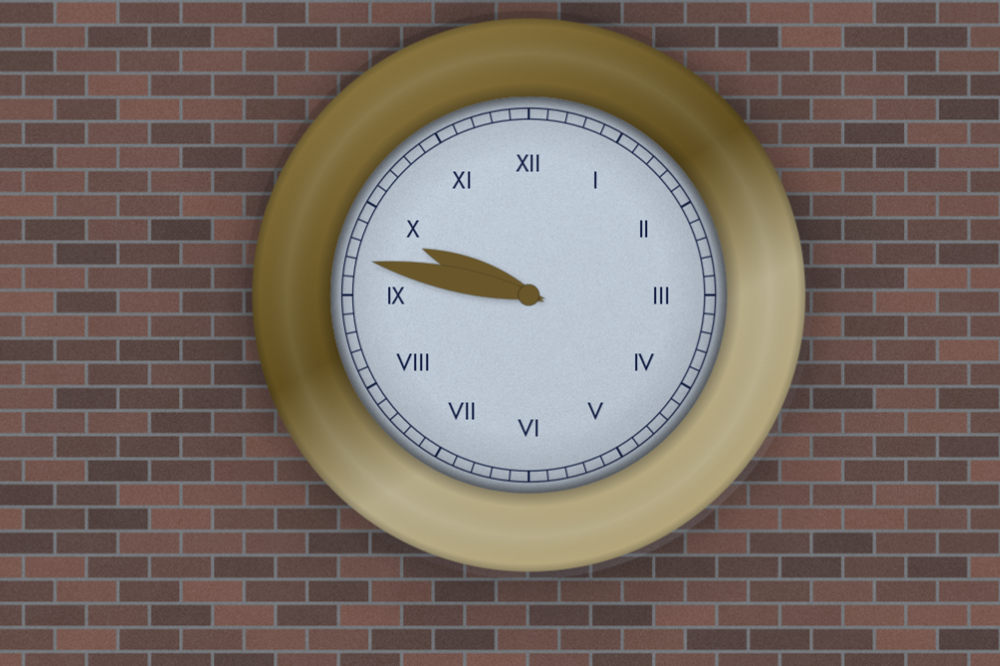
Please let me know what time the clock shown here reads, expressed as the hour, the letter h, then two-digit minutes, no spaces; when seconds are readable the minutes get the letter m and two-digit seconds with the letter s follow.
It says 9h47
